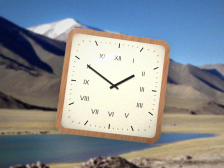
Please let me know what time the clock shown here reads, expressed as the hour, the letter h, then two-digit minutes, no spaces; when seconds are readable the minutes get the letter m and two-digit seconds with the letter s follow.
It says 1h50
